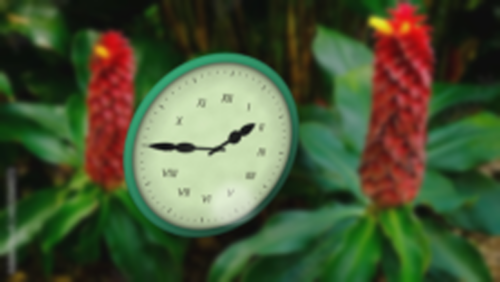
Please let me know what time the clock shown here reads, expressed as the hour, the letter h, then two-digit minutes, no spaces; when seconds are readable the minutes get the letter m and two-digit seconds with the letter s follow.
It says 1h45
